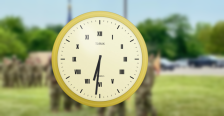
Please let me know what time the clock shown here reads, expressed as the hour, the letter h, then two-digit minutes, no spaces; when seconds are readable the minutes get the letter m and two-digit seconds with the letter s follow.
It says 6h31
